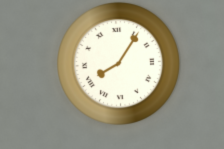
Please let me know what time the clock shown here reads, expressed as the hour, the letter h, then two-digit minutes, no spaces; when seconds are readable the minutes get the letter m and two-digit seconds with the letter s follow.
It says 8h06
